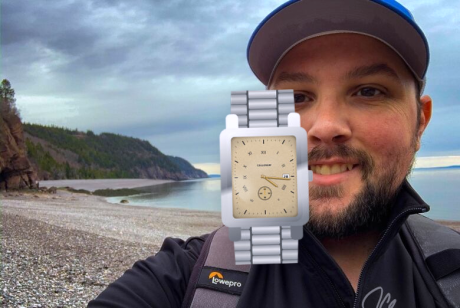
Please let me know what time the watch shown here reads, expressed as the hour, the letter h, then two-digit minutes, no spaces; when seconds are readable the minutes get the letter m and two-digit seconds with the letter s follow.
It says 4h16
